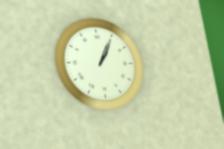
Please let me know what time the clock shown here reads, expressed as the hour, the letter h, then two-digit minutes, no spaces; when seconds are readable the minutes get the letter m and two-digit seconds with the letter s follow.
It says 1h05
